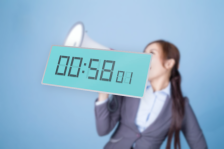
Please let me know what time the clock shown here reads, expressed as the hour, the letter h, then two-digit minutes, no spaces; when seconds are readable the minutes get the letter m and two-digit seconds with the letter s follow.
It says 0h58m01s
